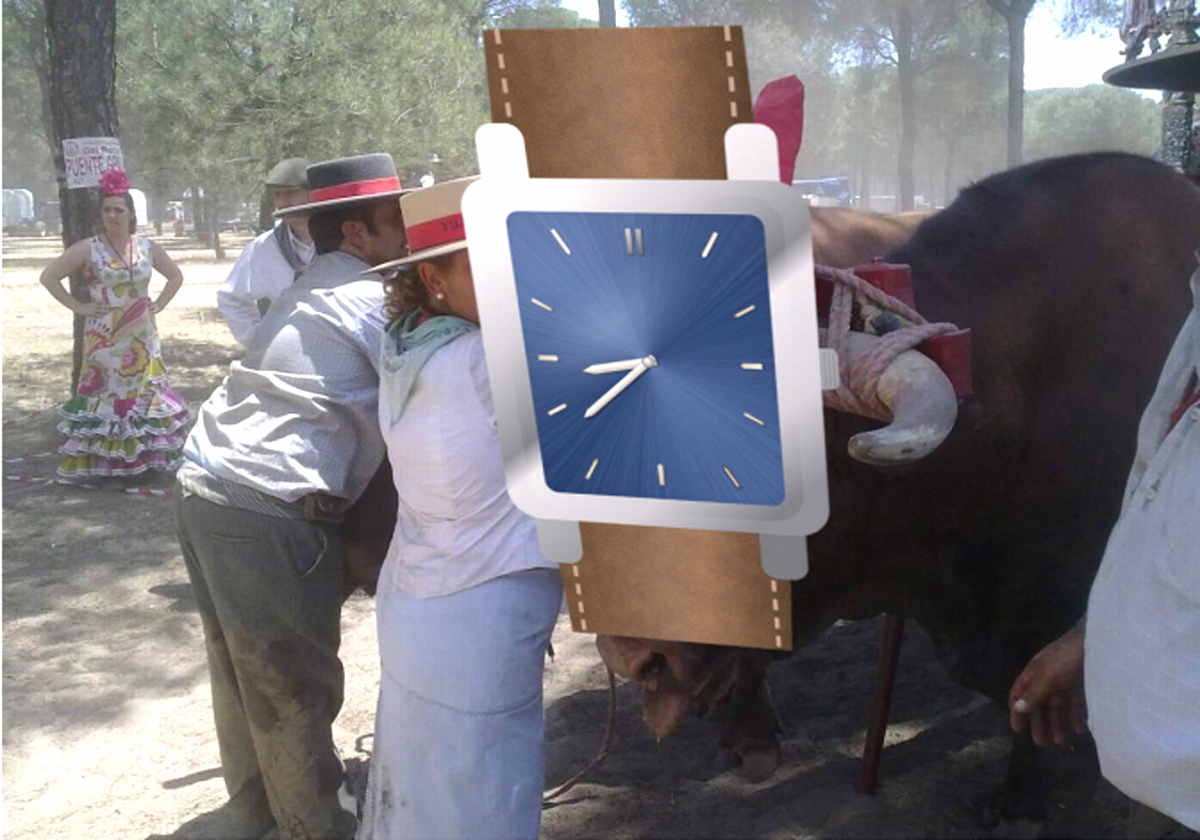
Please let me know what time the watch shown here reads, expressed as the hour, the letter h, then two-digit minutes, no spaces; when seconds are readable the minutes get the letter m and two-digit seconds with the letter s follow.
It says 8h38
